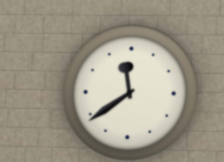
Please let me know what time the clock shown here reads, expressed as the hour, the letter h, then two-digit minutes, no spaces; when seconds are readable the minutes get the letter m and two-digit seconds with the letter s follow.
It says 11h39
